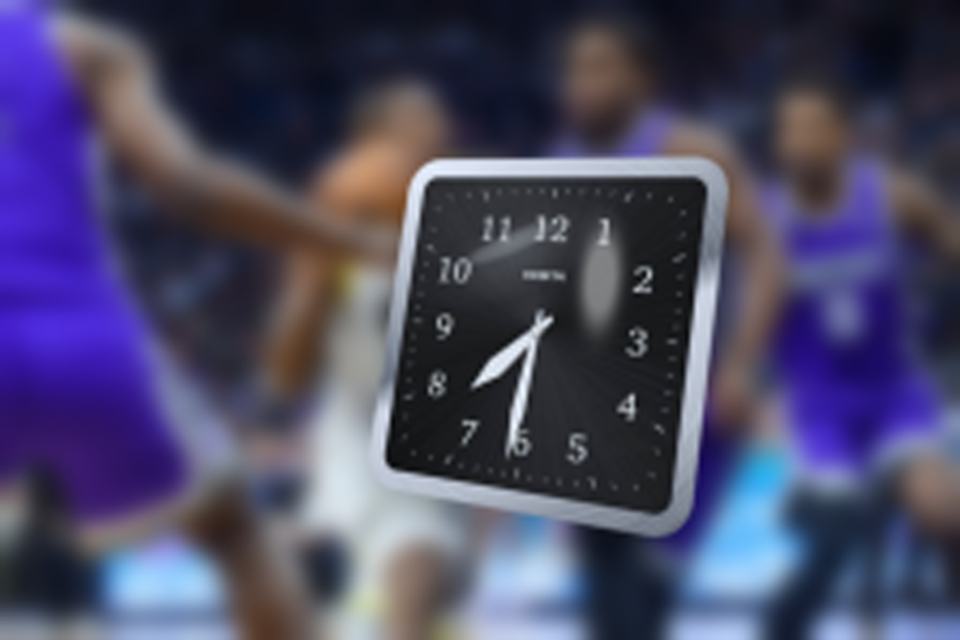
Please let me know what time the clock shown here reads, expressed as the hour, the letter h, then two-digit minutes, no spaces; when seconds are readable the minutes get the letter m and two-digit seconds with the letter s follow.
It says 7h31
